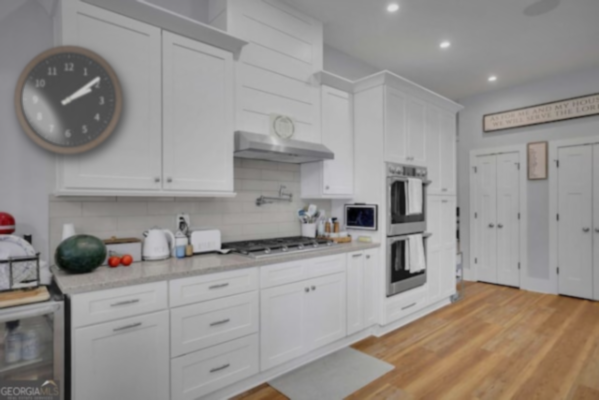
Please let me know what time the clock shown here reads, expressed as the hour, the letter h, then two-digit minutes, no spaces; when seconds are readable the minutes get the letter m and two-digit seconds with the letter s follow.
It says 2h09
